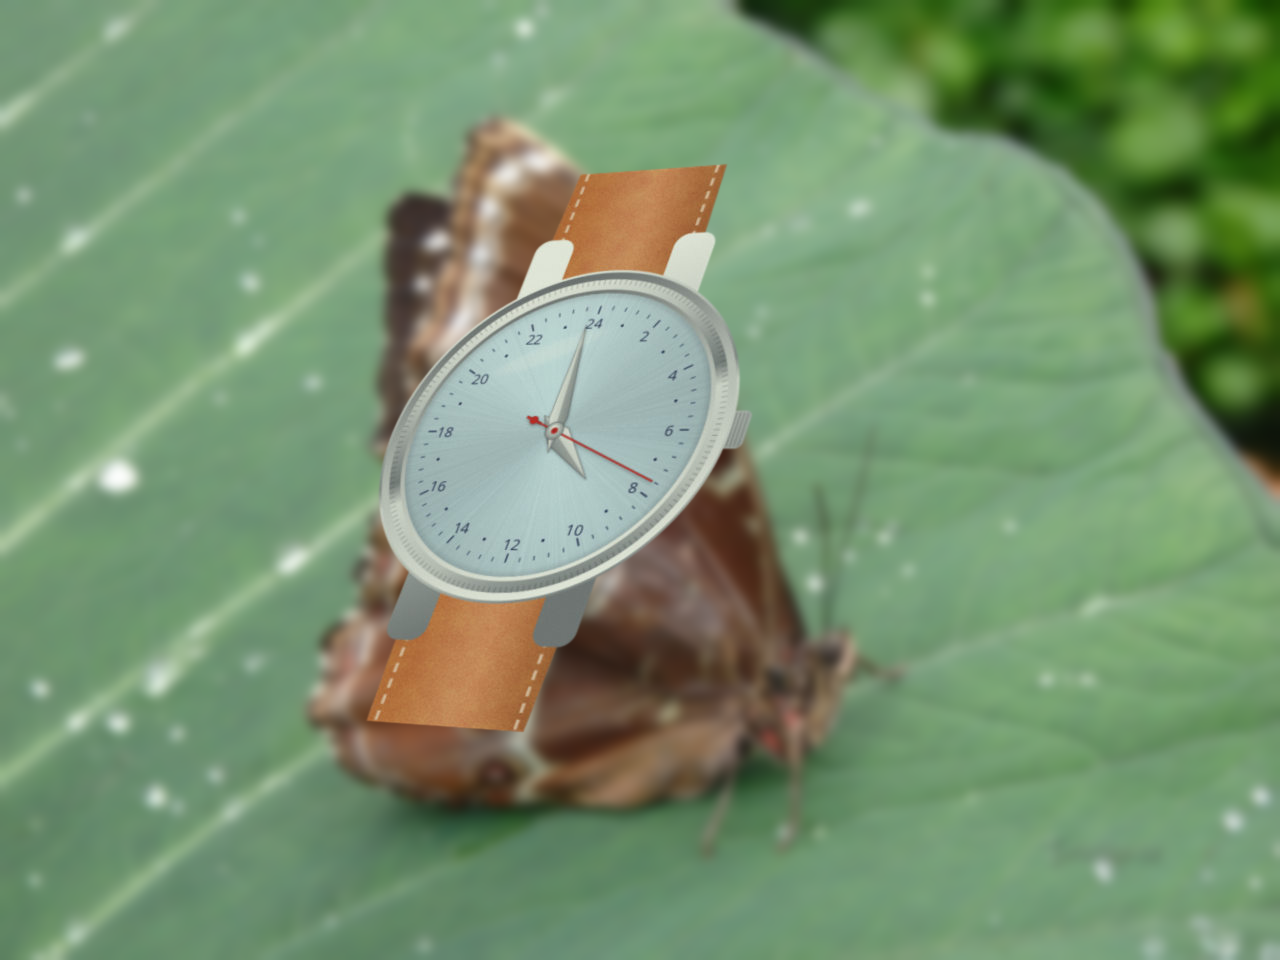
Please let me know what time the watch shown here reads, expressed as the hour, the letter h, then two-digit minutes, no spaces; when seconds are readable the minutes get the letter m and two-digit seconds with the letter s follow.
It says 8h59m19s
